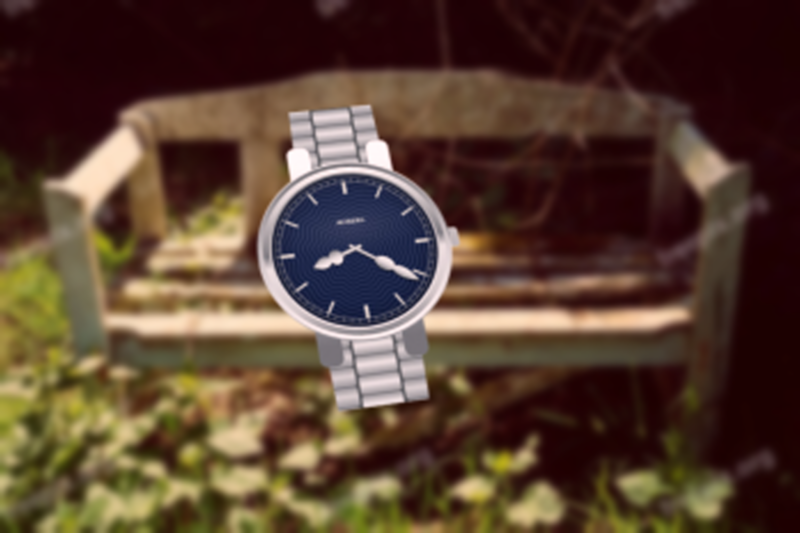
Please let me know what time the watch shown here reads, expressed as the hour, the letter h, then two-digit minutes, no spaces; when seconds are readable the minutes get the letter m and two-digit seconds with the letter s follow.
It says 8h21
